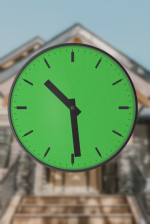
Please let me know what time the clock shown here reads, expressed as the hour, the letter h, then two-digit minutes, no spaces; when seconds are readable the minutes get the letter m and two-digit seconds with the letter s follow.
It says 10h29
